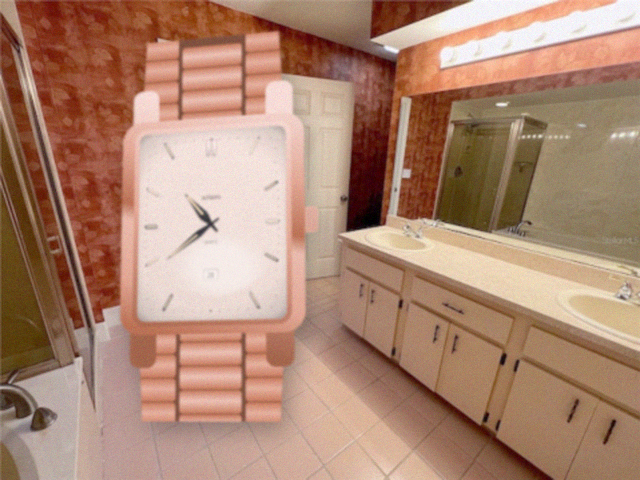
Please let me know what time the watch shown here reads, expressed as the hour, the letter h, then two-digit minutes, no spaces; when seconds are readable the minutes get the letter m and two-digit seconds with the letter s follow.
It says 10h39
